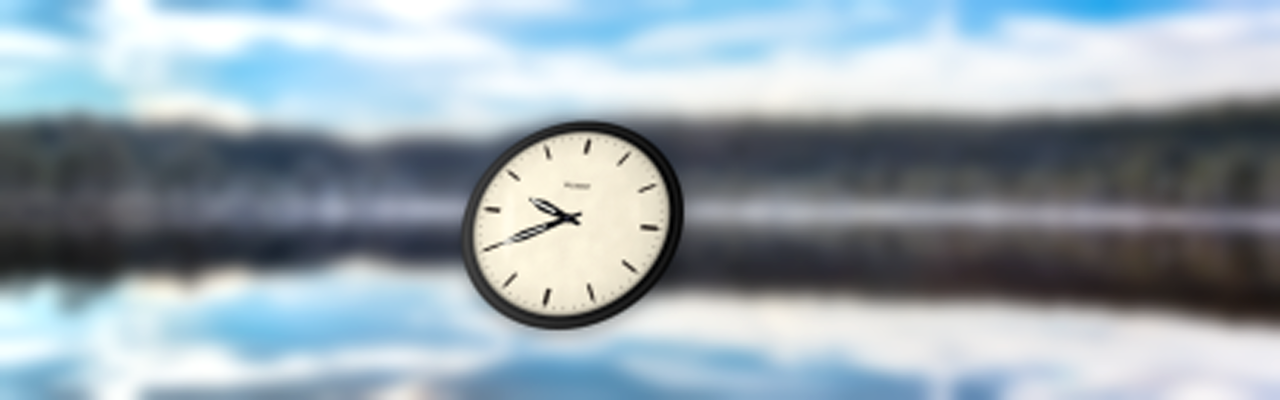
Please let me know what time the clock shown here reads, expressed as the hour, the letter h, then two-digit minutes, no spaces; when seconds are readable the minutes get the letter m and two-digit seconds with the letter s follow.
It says 9h40
